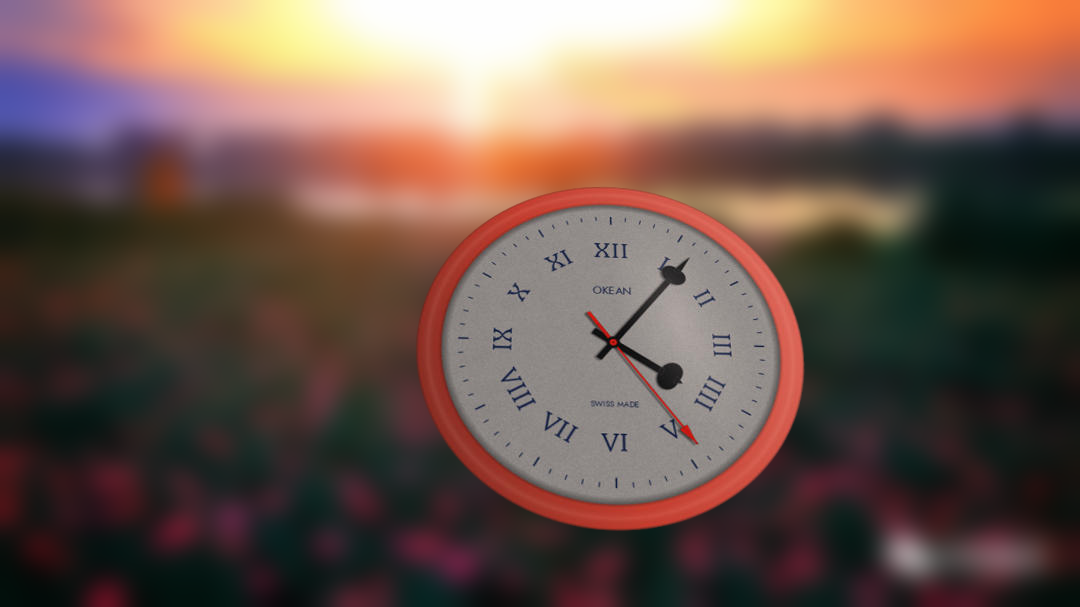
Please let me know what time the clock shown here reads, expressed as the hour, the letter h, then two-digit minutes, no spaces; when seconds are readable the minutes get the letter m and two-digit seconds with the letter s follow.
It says 4h06m24s
